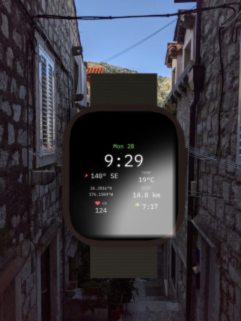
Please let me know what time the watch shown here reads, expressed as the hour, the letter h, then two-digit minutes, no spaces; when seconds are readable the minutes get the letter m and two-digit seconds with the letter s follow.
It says 9h29
